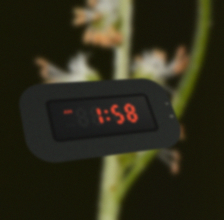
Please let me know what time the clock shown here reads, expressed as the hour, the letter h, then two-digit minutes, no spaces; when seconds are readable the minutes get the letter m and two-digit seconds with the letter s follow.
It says 1h58
